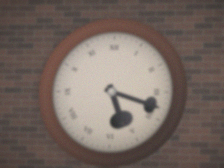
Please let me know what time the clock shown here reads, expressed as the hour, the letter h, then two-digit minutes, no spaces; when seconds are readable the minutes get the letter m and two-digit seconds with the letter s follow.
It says 5h18
